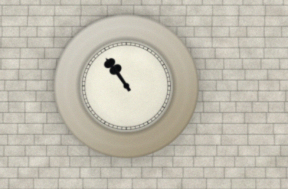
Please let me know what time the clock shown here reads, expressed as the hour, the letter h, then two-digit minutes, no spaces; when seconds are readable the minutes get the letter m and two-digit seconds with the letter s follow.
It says 10h54
